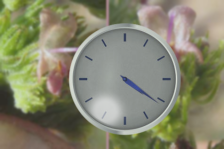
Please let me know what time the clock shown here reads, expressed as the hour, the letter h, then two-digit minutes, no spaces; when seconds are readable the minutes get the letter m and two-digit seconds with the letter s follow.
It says 4h21
